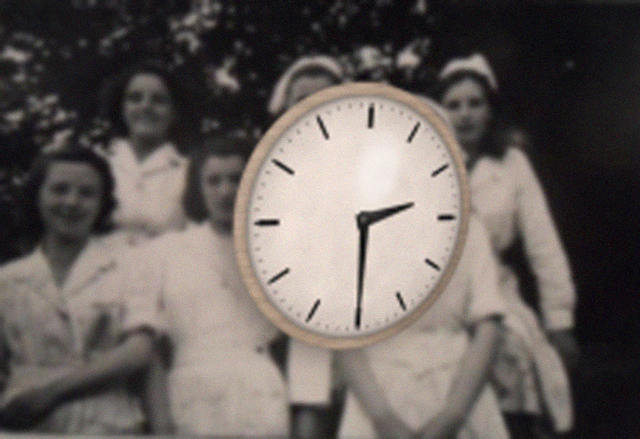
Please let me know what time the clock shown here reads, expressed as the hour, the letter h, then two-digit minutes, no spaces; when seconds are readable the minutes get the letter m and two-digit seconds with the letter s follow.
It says 2h30
